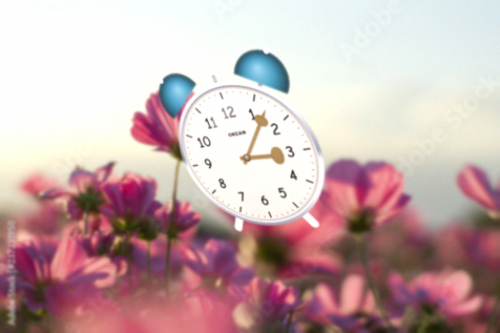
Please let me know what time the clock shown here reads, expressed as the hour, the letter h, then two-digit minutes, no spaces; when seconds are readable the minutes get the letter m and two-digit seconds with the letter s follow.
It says 3h07
